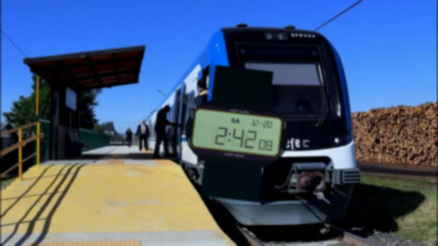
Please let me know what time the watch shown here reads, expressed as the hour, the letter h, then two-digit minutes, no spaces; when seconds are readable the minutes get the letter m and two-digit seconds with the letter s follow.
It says 2h42
